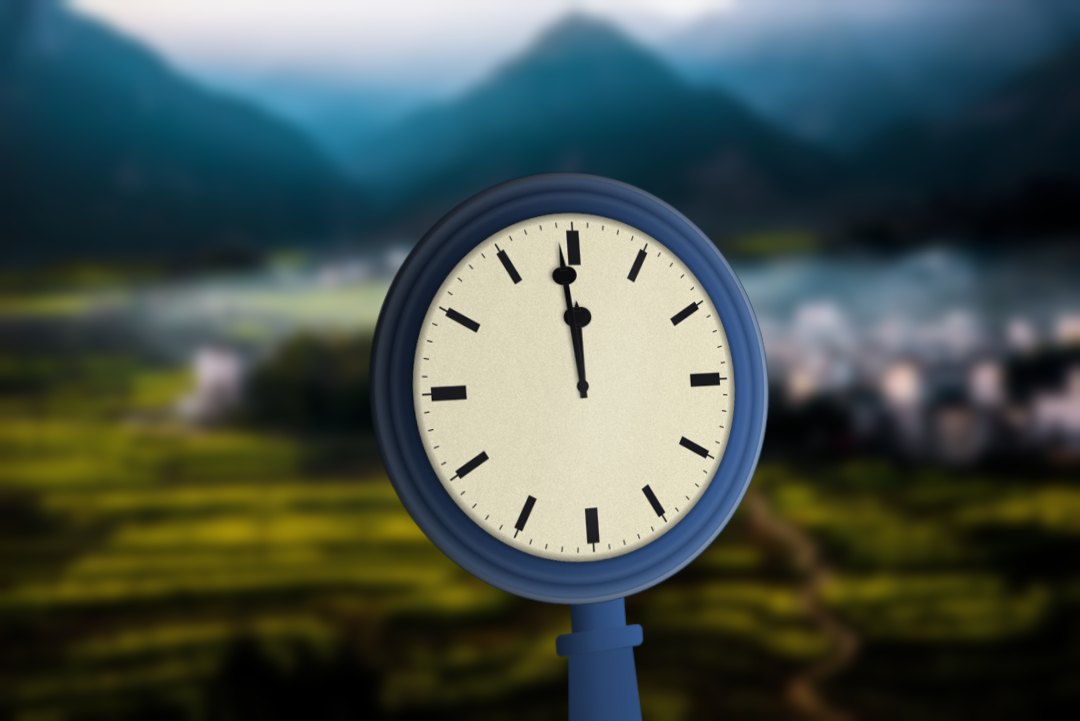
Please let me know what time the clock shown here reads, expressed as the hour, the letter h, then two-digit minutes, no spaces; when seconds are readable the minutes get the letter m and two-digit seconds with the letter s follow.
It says 11h59
